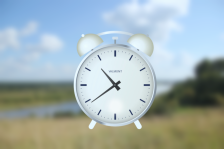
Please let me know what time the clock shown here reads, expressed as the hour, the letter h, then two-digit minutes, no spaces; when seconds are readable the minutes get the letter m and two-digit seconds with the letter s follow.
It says 10h39
